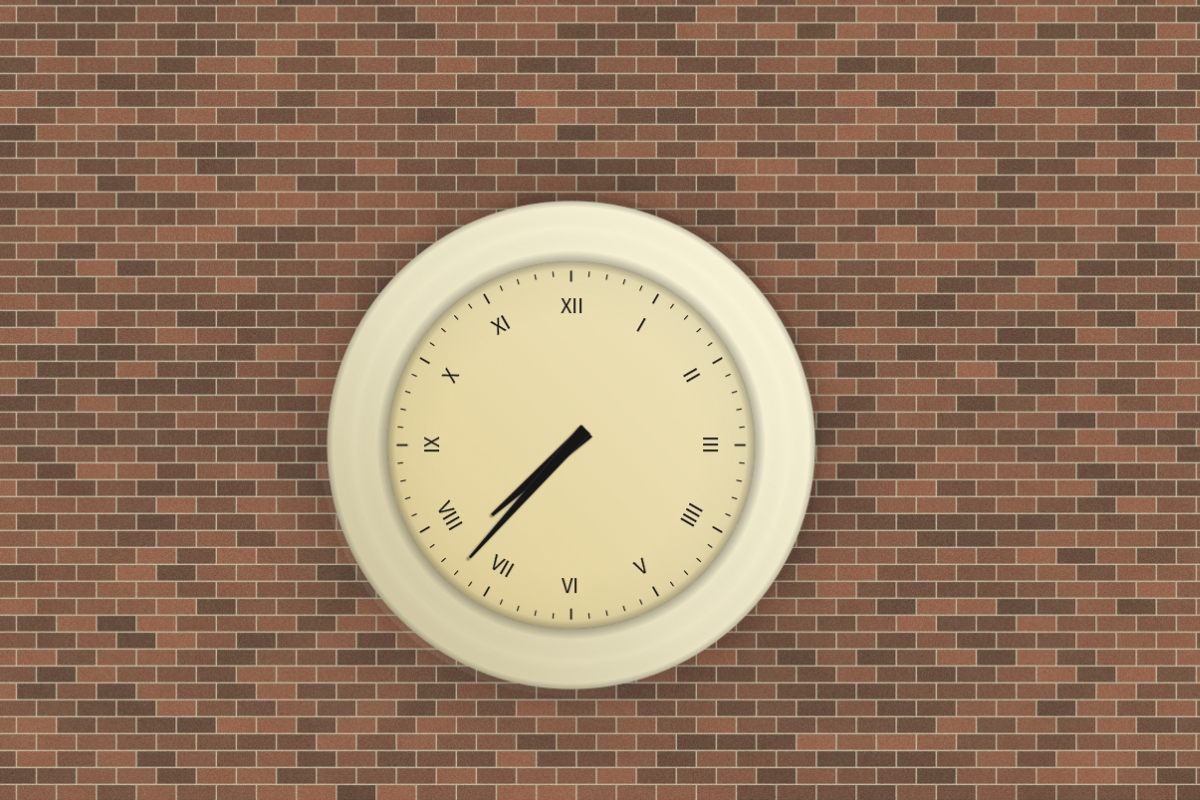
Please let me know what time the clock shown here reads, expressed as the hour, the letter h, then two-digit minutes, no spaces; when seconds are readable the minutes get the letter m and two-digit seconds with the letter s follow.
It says 7h37
